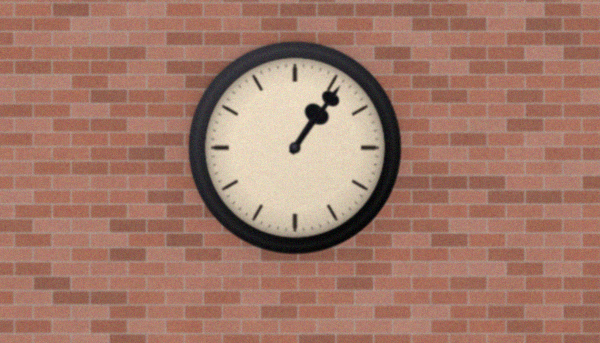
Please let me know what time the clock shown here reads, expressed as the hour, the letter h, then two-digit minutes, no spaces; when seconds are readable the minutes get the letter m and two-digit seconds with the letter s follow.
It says 1h06
